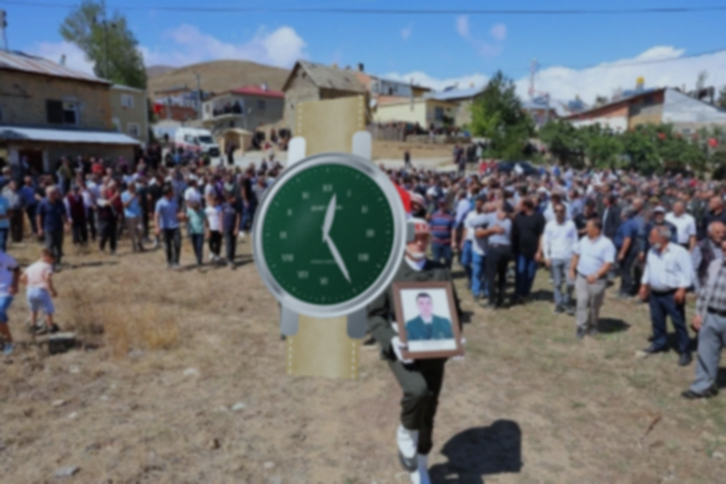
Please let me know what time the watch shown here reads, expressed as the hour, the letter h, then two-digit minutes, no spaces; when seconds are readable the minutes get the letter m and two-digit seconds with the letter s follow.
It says 12h25
